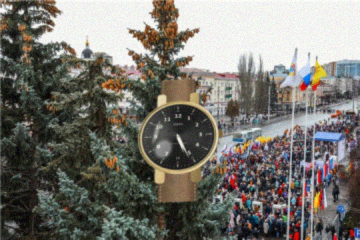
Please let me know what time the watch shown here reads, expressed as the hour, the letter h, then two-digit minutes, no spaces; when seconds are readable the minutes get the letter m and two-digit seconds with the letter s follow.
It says 5h26
